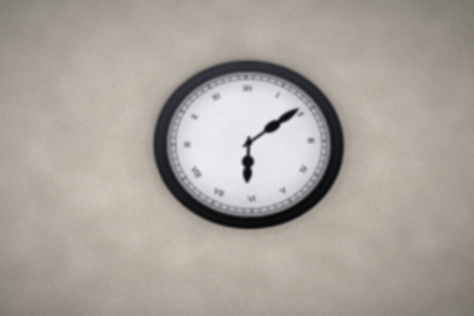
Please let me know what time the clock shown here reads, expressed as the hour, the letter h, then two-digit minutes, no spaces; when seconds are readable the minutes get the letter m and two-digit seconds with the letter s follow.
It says 6h09
